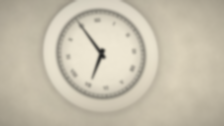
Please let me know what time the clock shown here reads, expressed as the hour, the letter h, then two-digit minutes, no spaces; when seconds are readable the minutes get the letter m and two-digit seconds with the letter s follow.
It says 6h55
